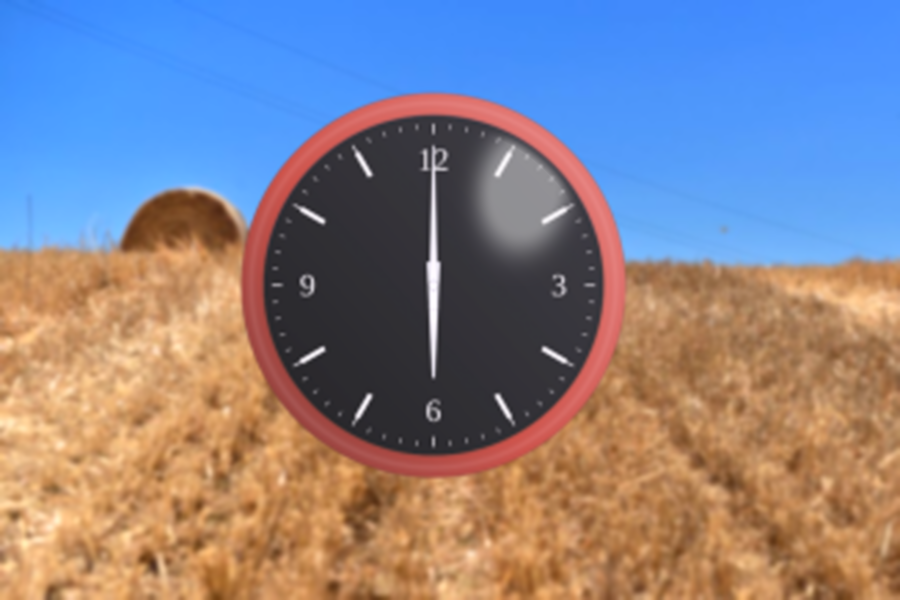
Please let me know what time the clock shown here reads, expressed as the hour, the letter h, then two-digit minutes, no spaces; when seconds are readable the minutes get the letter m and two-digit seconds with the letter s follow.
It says 6h00
